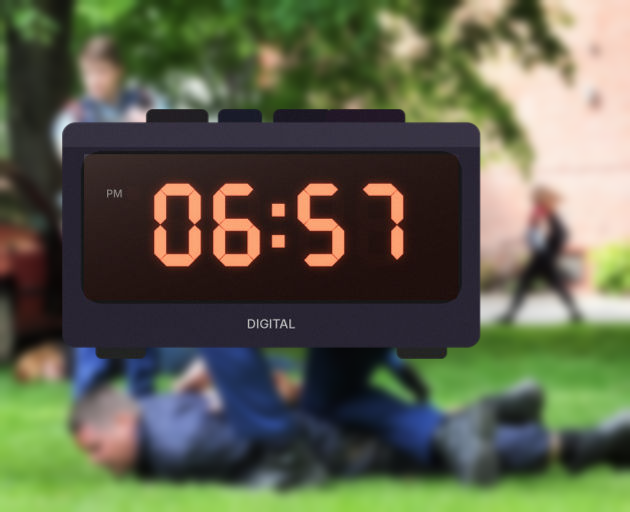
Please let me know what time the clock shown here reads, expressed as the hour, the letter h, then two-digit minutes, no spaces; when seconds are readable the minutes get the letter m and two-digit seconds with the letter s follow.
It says 6h57
